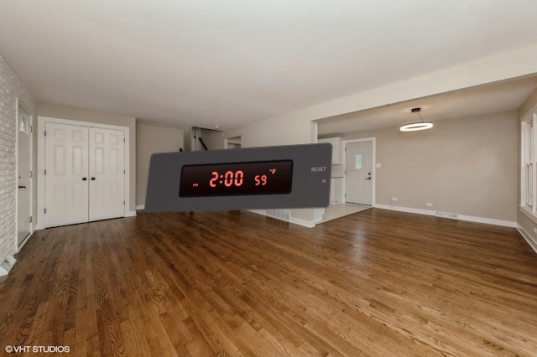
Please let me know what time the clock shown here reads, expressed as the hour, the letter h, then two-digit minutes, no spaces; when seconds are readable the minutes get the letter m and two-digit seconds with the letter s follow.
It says 2h00
